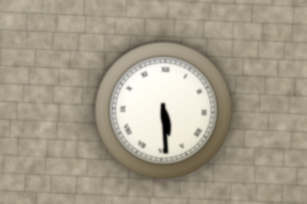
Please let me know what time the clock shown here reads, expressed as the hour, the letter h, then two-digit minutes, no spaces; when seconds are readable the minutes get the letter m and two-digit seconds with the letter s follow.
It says 5h29
